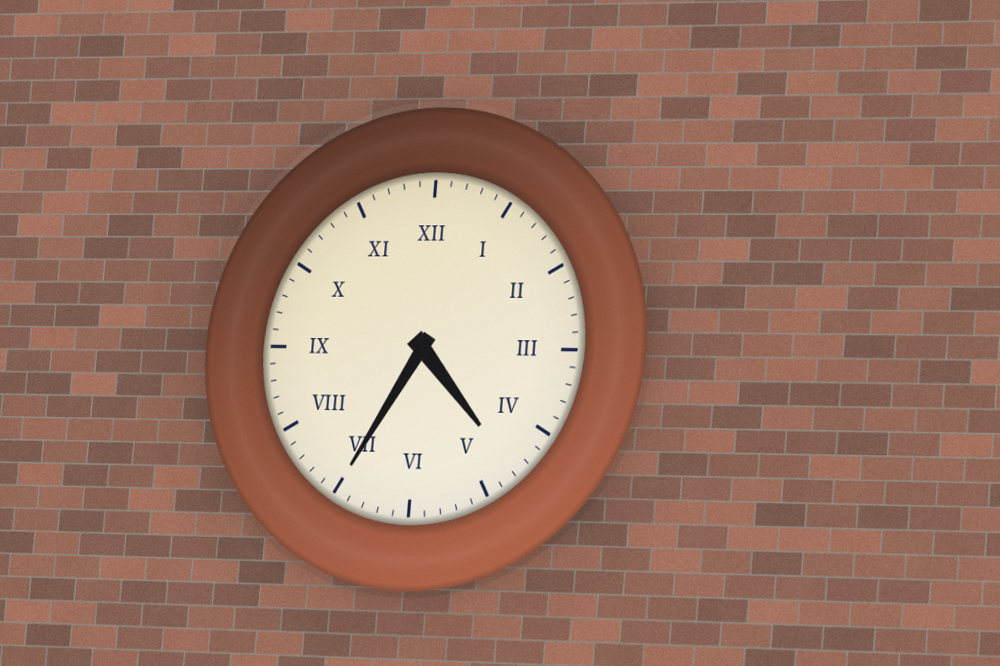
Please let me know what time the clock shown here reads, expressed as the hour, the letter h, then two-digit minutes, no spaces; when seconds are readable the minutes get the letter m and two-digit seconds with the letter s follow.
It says 4h35
